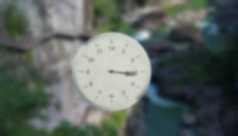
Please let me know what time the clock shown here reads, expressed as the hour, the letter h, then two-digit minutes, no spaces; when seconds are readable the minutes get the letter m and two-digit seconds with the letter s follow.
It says 3h16
